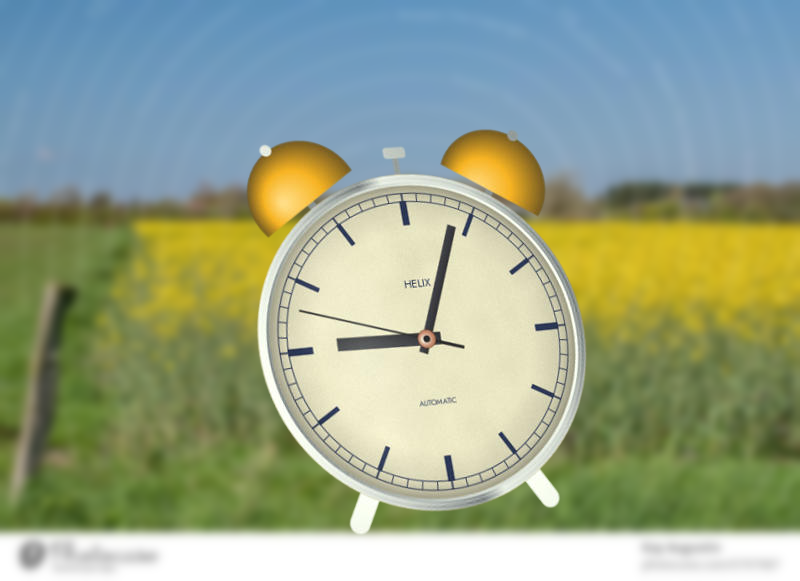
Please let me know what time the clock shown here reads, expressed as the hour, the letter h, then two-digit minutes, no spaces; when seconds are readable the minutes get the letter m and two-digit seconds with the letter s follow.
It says 9h03m48s
